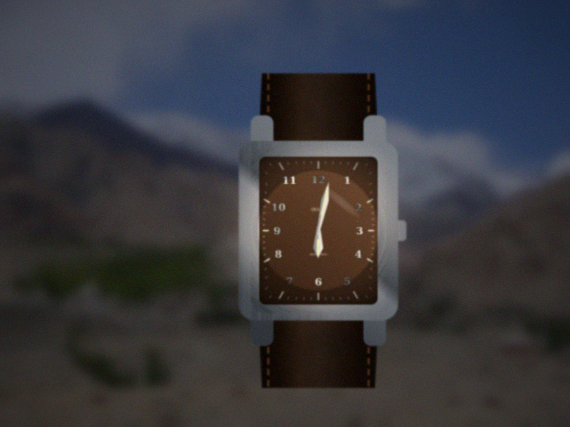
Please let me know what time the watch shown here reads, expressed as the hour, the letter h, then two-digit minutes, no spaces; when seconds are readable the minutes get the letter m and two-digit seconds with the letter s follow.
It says 6h02
